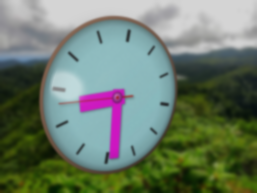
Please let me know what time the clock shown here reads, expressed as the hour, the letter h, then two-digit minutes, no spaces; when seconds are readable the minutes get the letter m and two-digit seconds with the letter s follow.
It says 8h28m43s
